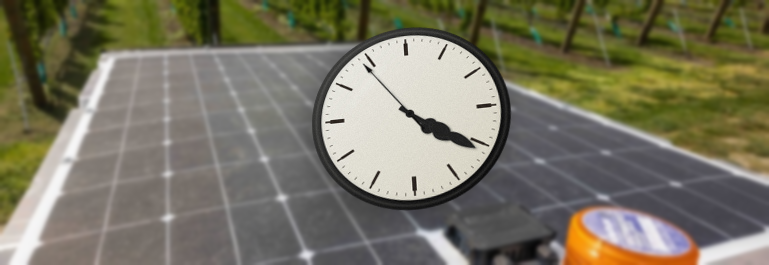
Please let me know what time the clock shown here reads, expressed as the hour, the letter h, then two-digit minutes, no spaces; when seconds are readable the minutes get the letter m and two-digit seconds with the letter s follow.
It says 4h20m54s
